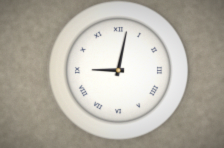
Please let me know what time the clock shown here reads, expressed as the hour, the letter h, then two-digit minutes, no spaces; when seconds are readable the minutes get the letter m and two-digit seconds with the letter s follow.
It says 9h02
